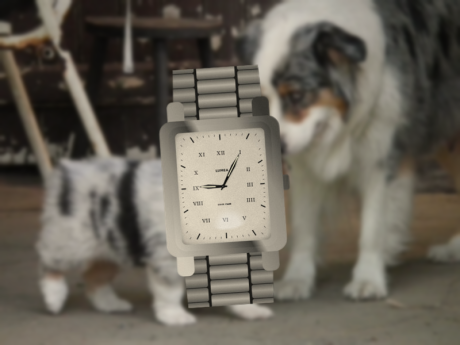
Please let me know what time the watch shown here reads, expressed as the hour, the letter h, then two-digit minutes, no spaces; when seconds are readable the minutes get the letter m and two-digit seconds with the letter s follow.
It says 9h05
